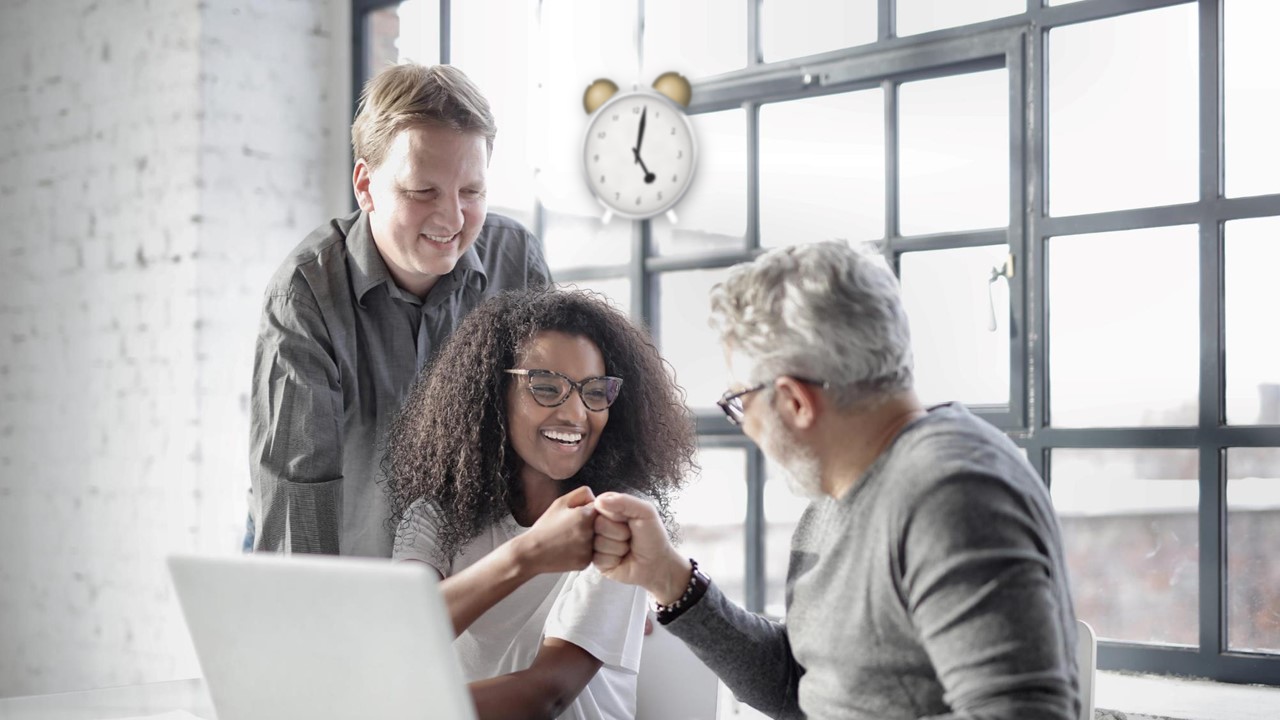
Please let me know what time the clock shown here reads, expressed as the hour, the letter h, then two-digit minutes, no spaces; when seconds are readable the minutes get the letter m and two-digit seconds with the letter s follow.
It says 5h02
